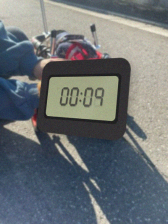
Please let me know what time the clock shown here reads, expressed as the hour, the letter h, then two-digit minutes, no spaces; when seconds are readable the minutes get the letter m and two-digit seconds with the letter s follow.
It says 0h09
